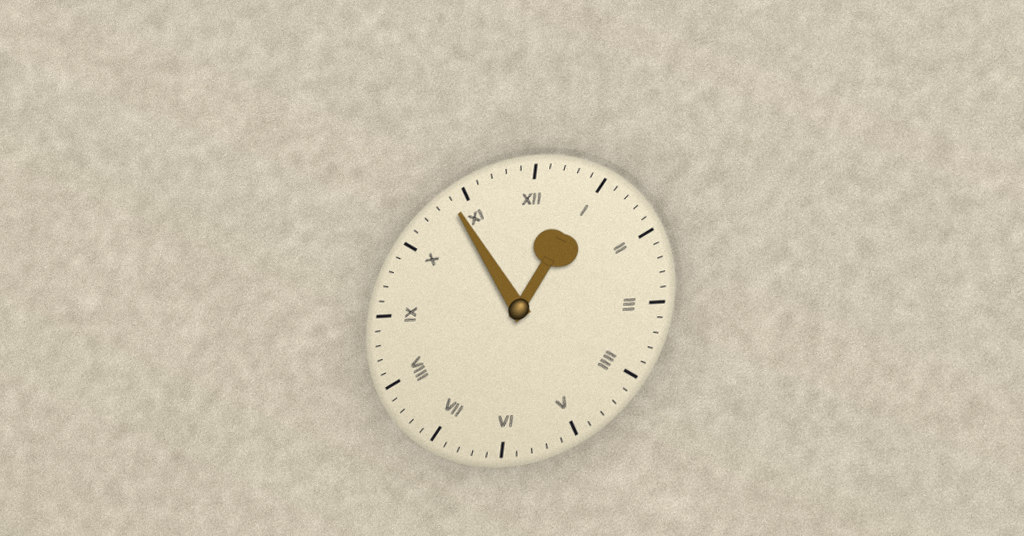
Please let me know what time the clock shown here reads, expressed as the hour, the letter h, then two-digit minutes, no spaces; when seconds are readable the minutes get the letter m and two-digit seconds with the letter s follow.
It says 12h54
